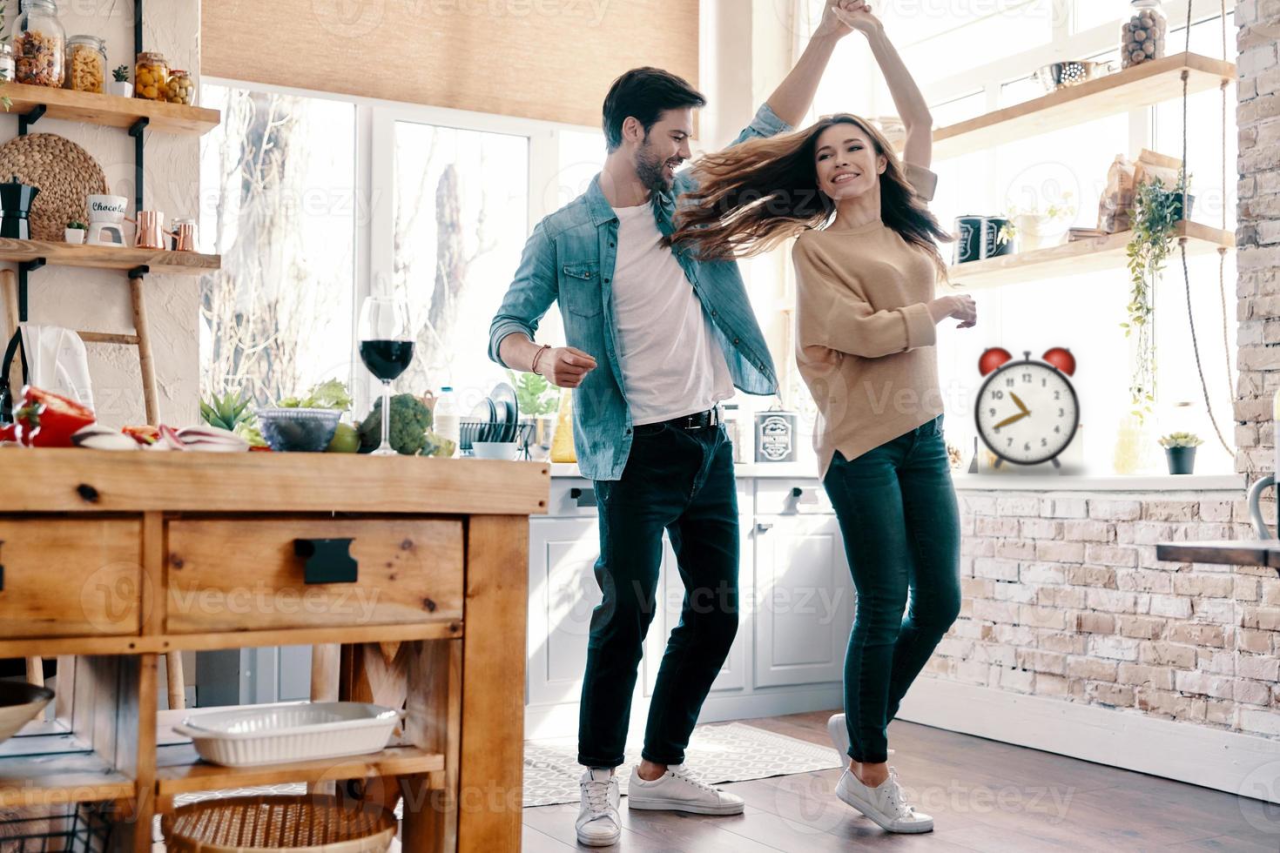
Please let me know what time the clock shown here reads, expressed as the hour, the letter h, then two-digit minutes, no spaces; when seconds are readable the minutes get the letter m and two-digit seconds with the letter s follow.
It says 10h41
